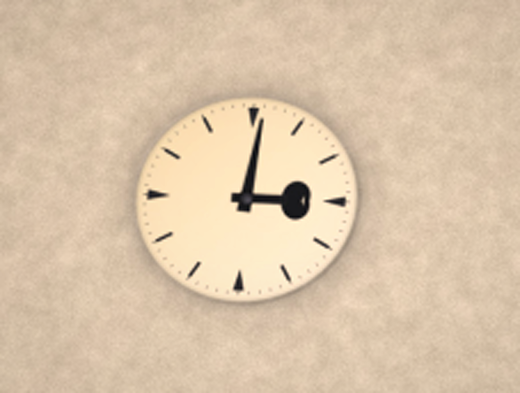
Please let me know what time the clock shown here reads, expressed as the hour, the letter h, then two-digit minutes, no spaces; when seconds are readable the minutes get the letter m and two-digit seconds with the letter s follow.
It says 3h01
